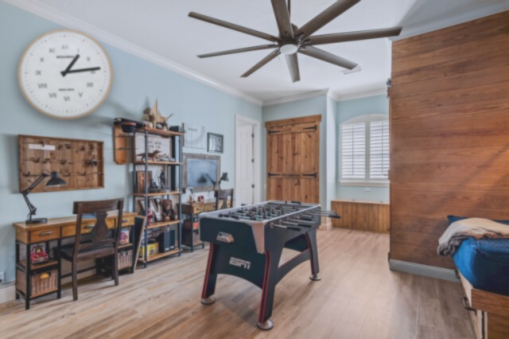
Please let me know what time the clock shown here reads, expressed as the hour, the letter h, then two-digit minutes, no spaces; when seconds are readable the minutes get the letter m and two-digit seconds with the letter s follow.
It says 1h14
